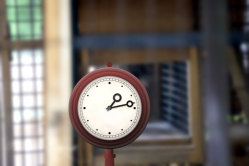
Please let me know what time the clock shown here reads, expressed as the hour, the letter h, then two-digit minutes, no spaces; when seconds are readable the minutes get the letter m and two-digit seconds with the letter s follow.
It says 1h13
